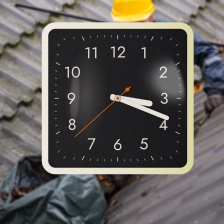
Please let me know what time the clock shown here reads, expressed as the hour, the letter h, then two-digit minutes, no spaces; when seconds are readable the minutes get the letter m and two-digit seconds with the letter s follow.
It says 3h18m38s
